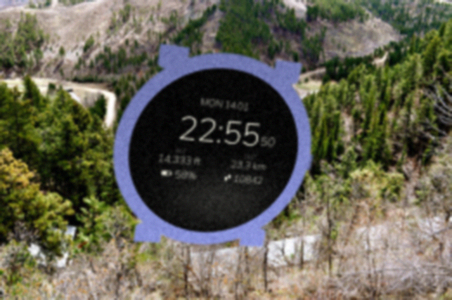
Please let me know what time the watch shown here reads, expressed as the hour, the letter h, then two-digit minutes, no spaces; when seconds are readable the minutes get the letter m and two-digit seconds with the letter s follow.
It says 22h55
